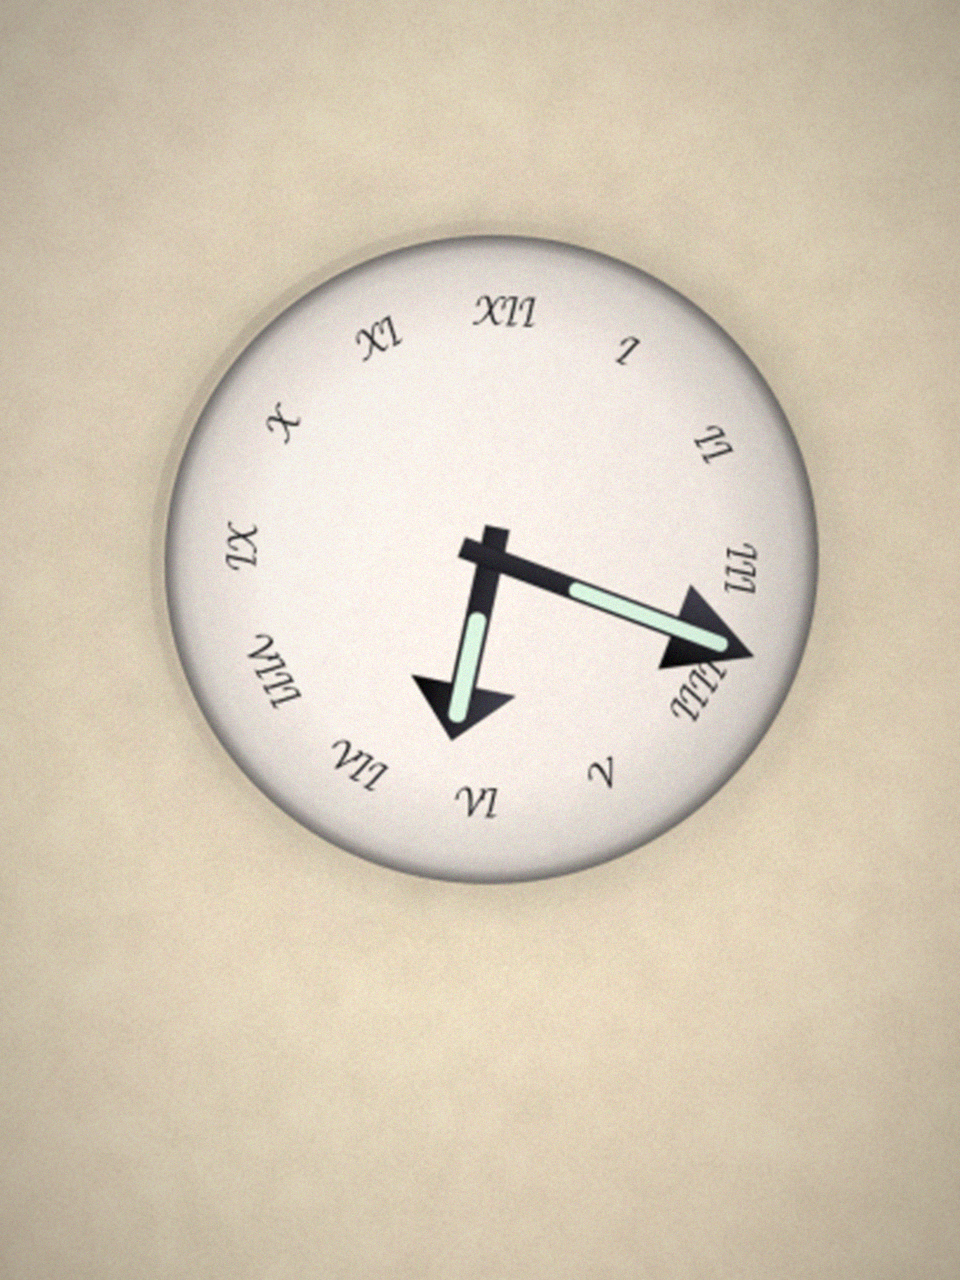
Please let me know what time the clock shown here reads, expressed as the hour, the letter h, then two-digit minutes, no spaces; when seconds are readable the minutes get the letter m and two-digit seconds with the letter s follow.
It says 6h18
